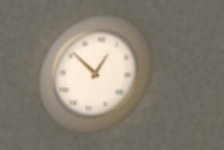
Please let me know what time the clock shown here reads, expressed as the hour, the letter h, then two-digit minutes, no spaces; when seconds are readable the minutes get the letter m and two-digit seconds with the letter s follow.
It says 12h51
